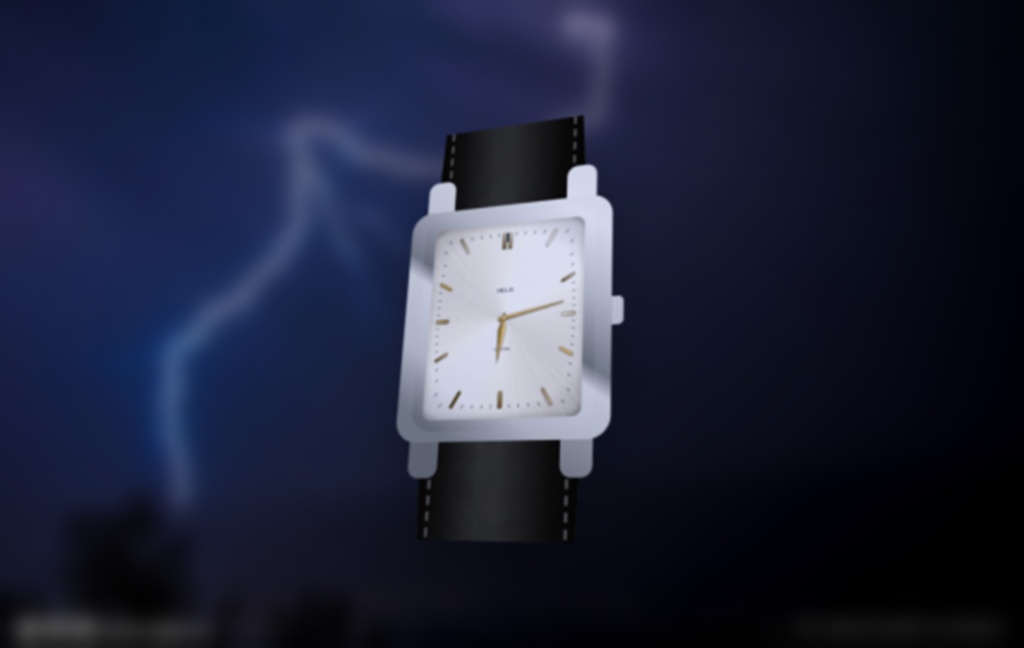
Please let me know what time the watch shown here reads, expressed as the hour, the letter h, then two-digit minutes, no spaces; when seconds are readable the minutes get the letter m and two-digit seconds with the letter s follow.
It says 6h13
